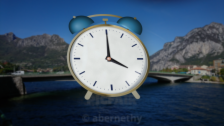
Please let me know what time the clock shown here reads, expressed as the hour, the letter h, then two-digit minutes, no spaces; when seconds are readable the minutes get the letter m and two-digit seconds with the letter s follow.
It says 4h00
